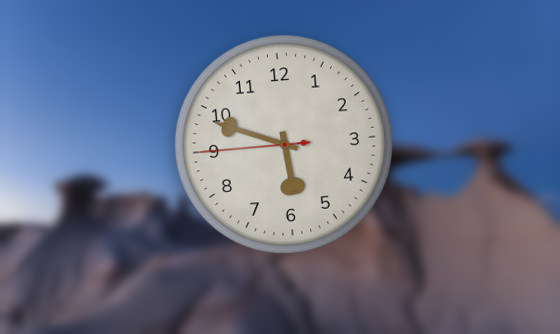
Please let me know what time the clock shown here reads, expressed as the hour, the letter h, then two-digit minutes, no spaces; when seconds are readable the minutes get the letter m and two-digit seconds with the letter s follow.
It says 5h48m45s
